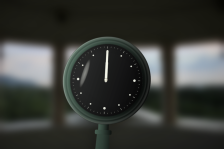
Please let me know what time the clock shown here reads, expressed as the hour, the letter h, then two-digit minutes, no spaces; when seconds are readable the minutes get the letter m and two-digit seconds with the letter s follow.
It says 12h00
